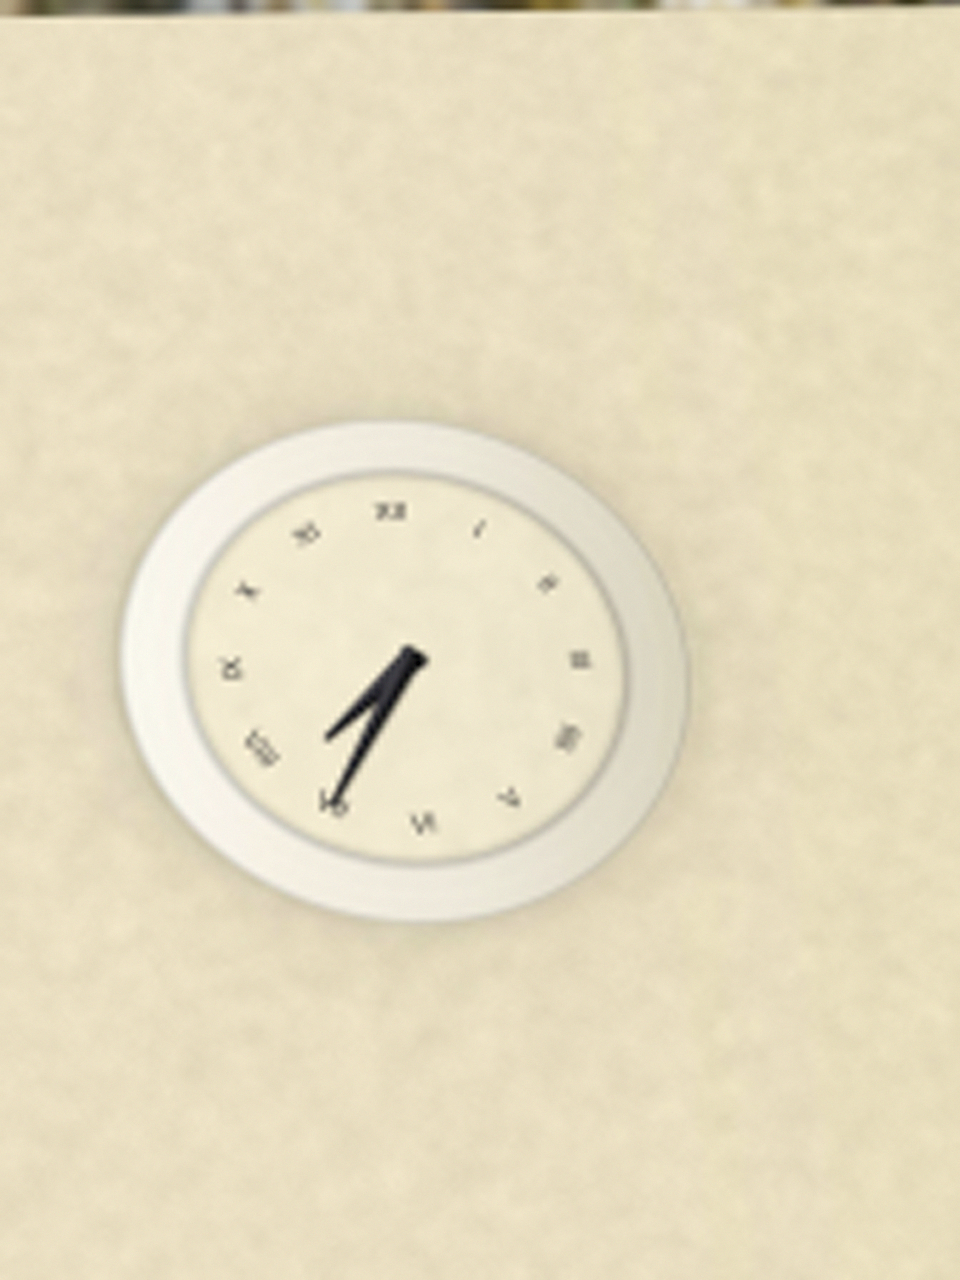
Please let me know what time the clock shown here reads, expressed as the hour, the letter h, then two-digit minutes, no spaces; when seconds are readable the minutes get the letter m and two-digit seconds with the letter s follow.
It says 7h35
